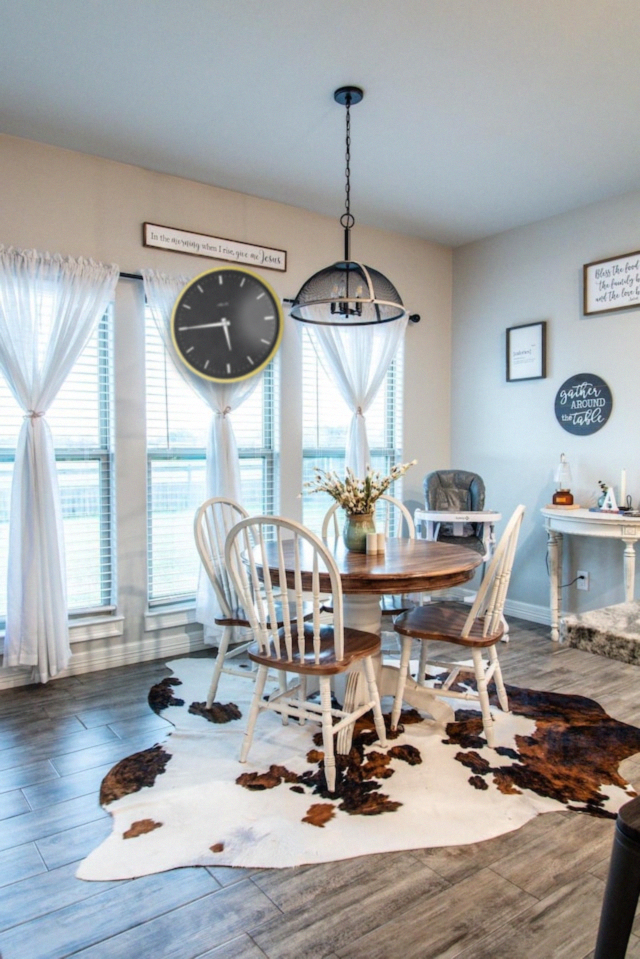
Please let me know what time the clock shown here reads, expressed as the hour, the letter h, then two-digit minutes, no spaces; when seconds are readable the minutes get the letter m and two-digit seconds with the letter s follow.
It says 5h45
